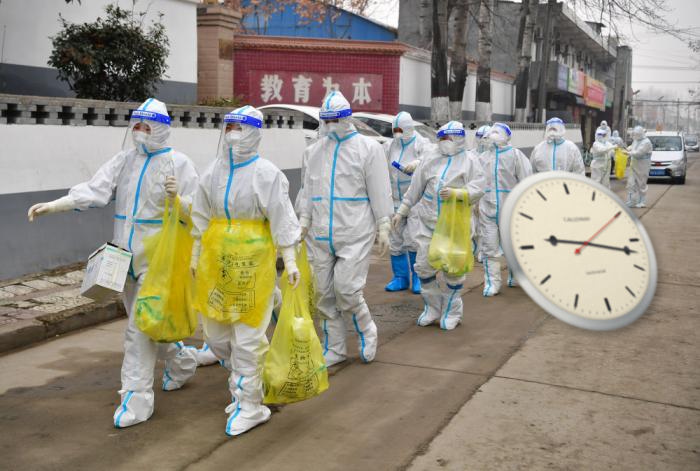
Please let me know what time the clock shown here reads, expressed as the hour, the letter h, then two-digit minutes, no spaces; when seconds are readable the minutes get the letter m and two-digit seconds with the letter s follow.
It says 9h17m10s
